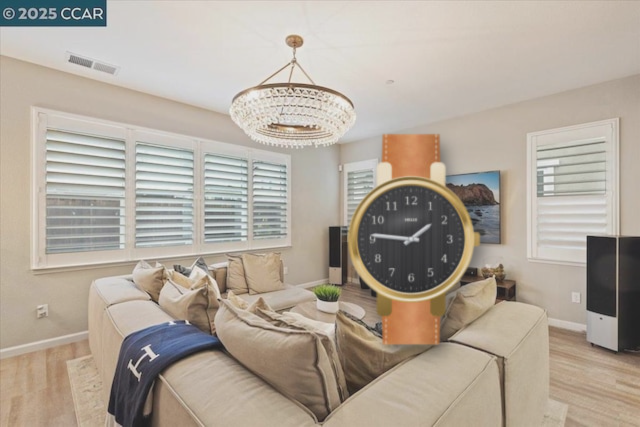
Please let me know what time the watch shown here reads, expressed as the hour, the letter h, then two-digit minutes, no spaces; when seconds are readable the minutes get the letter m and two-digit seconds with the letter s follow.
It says 1h46
